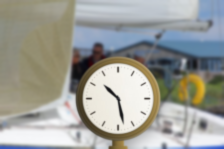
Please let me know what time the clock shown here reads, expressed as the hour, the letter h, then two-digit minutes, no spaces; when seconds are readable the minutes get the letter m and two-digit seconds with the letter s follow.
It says 10h28
